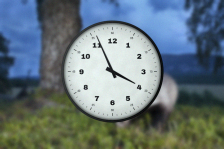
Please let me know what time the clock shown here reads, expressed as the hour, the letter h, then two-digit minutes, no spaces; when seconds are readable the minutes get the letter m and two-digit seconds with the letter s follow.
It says 3h56
